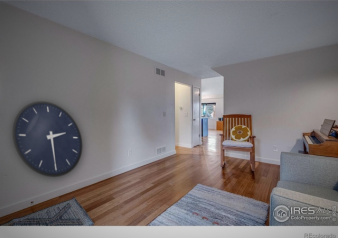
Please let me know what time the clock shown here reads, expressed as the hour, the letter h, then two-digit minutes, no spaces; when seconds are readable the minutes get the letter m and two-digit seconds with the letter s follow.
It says 2h30
